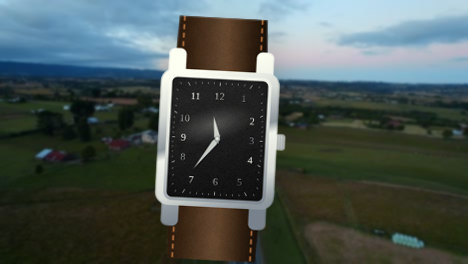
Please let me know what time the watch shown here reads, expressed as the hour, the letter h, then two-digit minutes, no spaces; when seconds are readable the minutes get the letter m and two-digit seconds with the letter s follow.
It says 11h36
